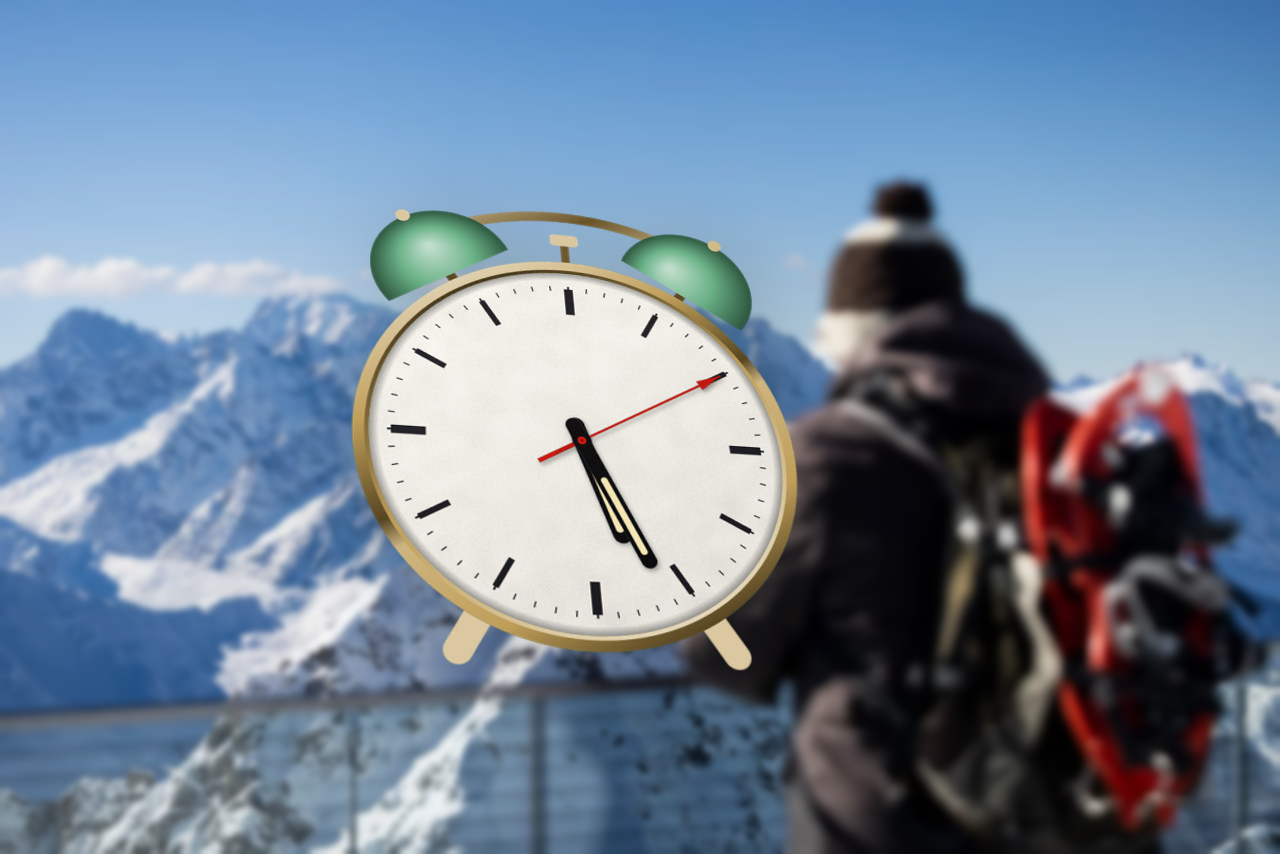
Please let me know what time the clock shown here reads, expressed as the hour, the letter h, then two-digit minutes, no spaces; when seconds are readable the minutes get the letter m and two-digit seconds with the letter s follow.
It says 5h26m10s
